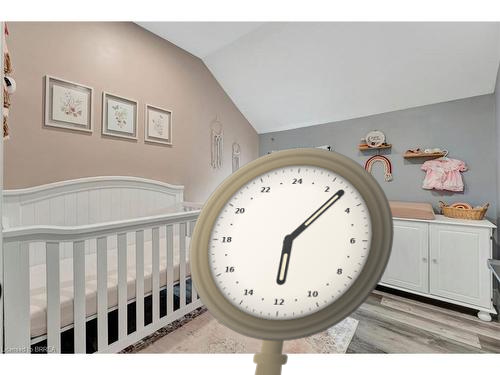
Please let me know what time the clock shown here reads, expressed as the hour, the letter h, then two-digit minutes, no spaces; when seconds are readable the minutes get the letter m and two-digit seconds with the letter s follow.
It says 12h07
